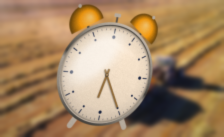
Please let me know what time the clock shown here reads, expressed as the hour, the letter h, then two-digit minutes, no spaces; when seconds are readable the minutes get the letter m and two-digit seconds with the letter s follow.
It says 6h25
